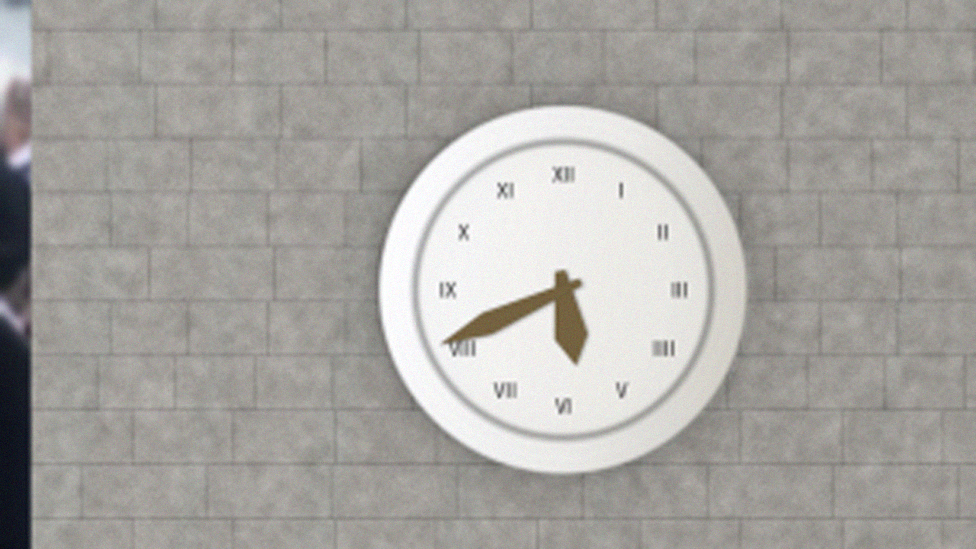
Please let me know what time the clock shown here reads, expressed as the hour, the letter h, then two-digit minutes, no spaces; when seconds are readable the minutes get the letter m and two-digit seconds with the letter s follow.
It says 5h41
